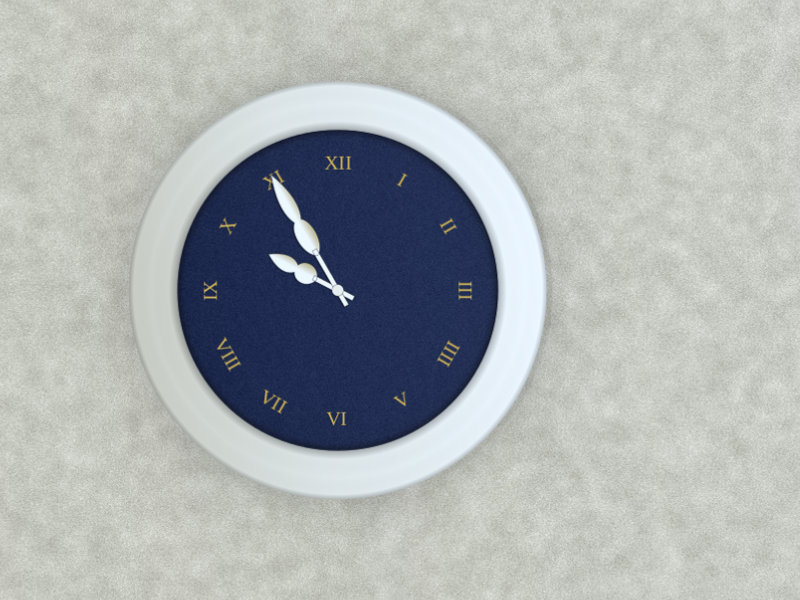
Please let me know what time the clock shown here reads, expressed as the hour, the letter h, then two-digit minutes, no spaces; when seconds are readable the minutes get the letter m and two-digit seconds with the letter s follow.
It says 9h55
